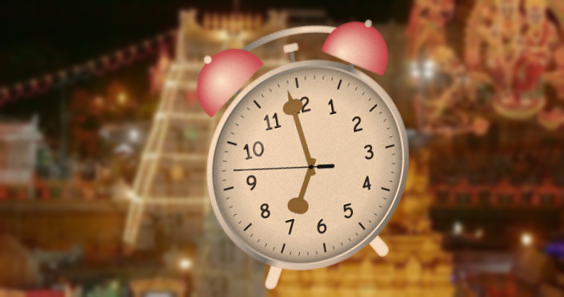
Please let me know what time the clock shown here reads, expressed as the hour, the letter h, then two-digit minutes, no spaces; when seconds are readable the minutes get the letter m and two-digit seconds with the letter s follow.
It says 6h58m47s
